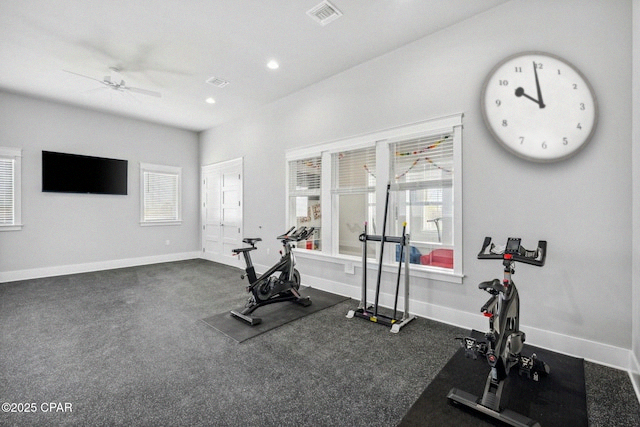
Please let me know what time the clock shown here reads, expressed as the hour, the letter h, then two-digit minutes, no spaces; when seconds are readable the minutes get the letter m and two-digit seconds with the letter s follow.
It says 9h59
